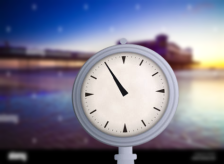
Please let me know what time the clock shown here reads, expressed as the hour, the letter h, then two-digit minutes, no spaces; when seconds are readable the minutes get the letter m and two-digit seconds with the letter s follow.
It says 10h55
